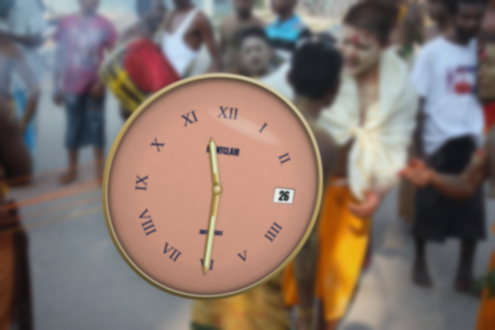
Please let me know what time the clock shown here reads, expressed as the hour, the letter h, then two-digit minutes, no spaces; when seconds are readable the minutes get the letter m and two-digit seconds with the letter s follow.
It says 11h30
